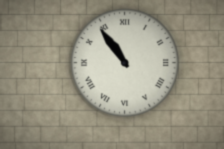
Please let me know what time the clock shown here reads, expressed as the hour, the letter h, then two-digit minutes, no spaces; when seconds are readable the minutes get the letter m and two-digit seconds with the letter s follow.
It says 10h54
